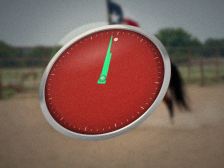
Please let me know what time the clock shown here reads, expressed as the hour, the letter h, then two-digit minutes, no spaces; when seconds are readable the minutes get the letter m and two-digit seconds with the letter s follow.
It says 11h59
